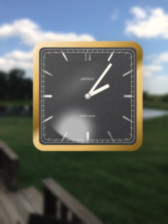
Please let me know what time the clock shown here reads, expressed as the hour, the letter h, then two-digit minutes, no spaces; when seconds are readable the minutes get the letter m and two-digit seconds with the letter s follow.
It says 2h06
